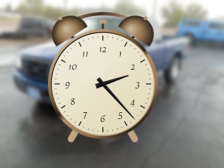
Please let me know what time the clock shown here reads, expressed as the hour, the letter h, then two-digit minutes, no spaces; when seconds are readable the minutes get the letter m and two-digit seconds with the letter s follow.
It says 2h23
